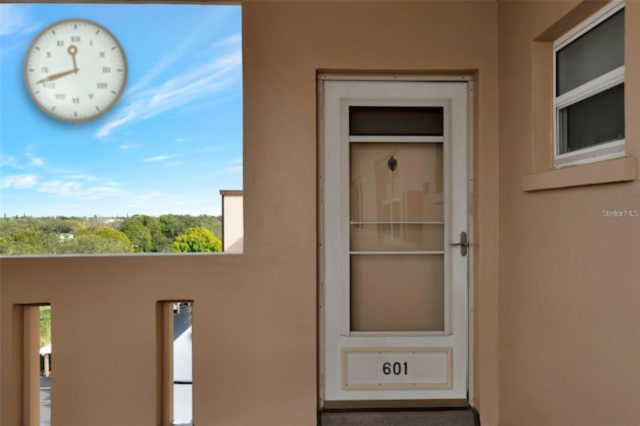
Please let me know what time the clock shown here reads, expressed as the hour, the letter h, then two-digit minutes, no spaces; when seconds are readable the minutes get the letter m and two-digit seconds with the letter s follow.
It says 11h42
